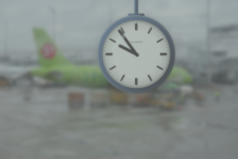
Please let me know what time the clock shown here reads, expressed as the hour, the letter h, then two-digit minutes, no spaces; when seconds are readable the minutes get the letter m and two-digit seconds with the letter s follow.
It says 9h54
